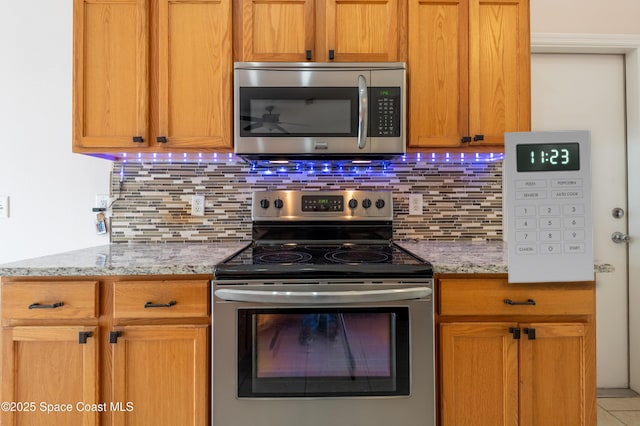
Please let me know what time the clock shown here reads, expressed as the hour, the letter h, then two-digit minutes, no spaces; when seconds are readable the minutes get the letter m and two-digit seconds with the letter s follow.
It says 11h23
